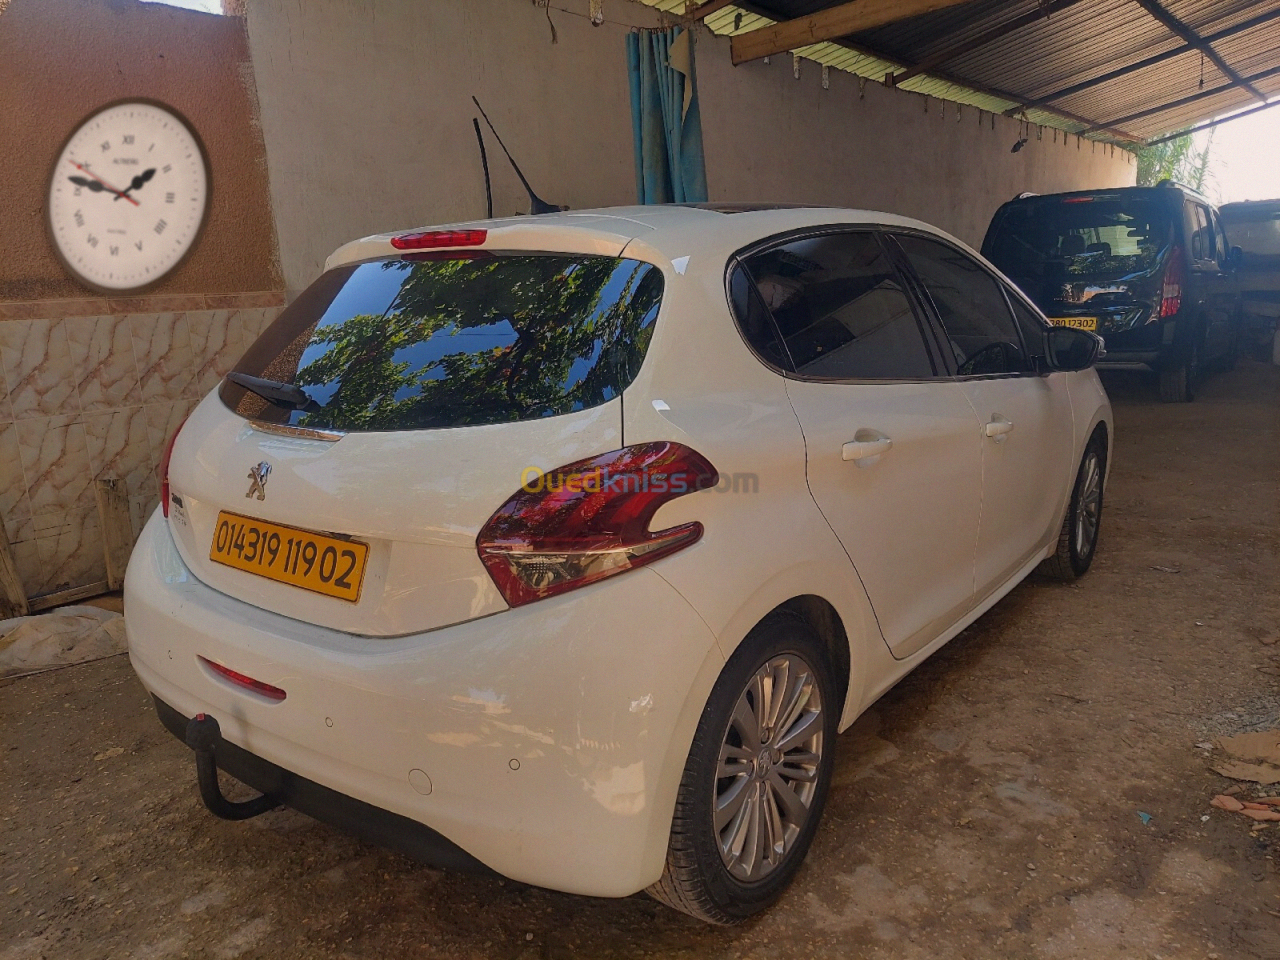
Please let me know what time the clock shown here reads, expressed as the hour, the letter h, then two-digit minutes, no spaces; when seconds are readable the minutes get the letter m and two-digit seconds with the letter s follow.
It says 1h46m49s
